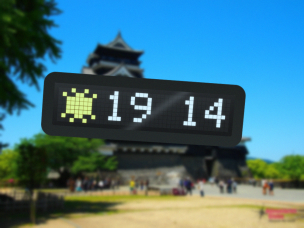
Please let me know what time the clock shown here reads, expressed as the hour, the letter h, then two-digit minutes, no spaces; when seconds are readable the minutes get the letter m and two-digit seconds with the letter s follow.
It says 19h14
